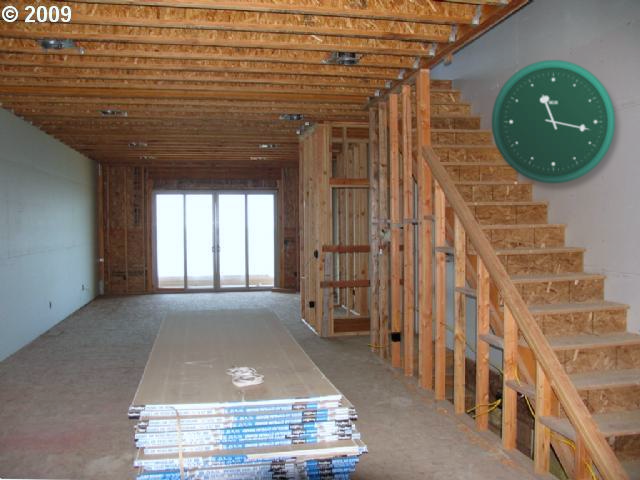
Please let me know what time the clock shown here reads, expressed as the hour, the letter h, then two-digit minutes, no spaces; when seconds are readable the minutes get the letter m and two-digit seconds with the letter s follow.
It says 11h17
